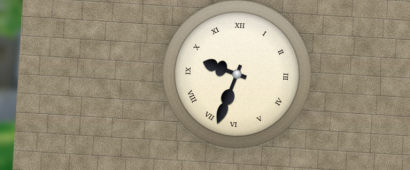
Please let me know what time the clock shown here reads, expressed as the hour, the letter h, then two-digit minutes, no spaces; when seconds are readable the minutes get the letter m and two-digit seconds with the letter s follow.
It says 9h33
